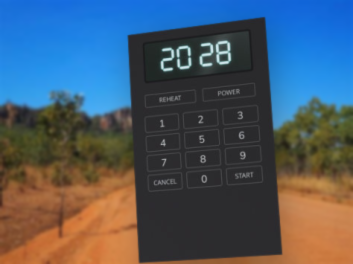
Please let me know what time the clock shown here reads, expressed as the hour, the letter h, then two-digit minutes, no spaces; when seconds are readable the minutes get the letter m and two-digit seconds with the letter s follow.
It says 20h28
